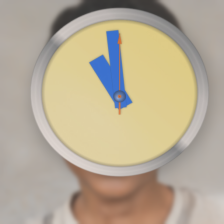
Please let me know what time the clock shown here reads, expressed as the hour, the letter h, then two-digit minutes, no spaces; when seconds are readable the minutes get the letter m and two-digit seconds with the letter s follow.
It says 10h59m00s
